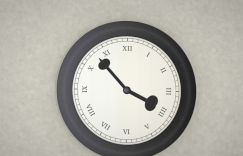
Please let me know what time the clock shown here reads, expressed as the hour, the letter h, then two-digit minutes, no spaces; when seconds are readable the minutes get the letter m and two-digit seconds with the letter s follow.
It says 3h53
